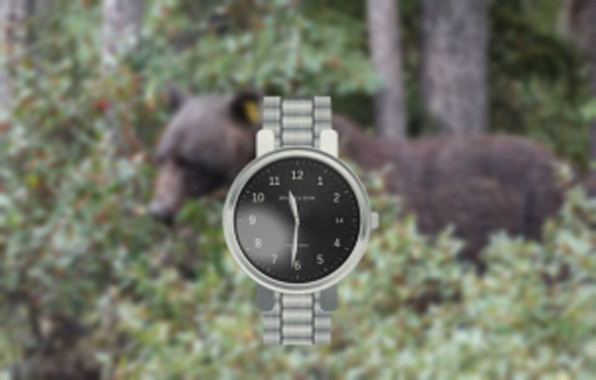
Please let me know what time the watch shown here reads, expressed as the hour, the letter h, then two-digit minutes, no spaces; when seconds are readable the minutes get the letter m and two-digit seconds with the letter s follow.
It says 11h31
